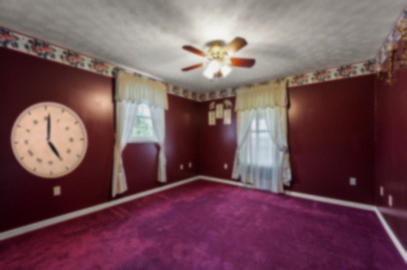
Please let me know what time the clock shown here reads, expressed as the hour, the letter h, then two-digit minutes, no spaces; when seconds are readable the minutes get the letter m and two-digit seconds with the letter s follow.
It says 5h01
